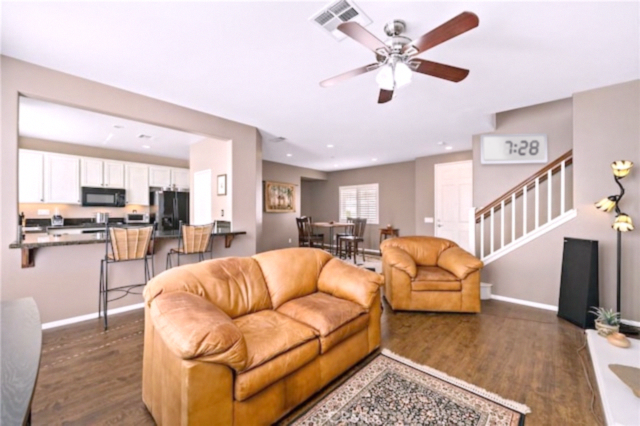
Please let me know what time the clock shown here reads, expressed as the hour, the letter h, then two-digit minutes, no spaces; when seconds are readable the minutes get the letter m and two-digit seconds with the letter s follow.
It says 7h28
